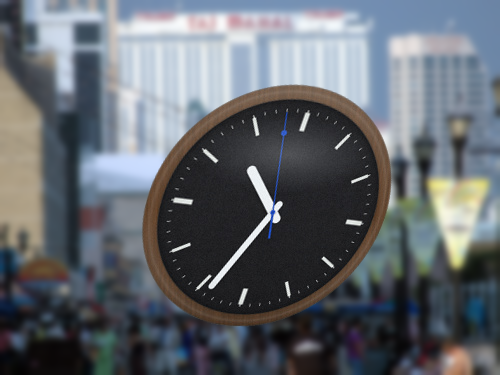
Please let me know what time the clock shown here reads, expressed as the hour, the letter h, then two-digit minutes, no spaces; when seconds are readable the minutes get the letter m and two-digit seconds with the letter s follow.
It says 10h33m58s
